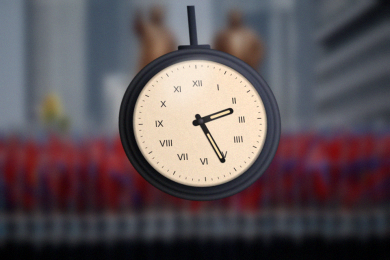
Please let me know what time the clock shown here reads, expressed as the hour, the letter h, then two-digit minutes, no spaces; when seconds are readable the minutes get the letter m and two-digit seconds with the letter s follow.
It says 2h26
